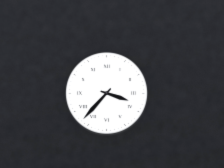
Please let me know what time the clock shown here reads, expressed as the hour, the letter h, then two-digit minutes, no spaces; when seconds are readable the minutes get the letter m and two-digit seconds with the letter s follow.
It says 3h37
